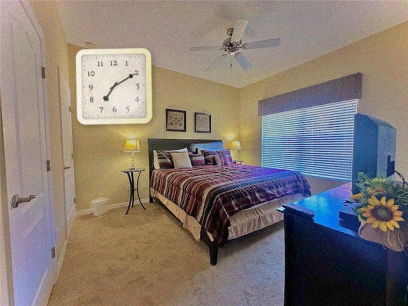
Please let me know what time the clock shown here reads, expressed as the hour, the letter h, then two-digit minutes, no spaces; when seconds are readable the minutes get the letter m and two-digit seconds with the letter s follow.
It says 7h10
